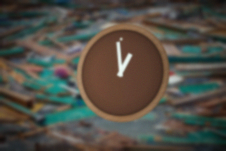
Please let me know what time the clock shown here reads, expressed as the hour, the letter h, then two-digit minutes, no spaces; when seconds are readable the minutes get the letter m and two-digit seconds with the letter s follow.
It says 12h59
